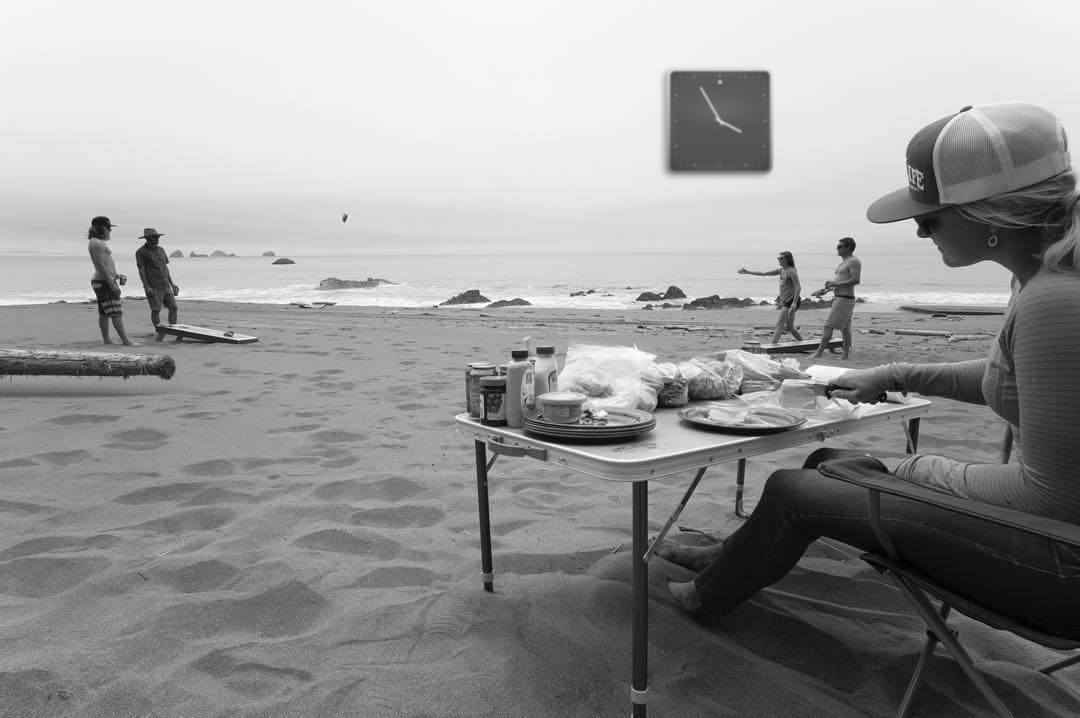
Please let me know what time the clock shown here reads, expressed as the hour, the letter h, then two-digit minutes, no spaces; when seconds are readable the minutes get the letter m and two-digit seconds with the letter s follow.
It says 3h55
